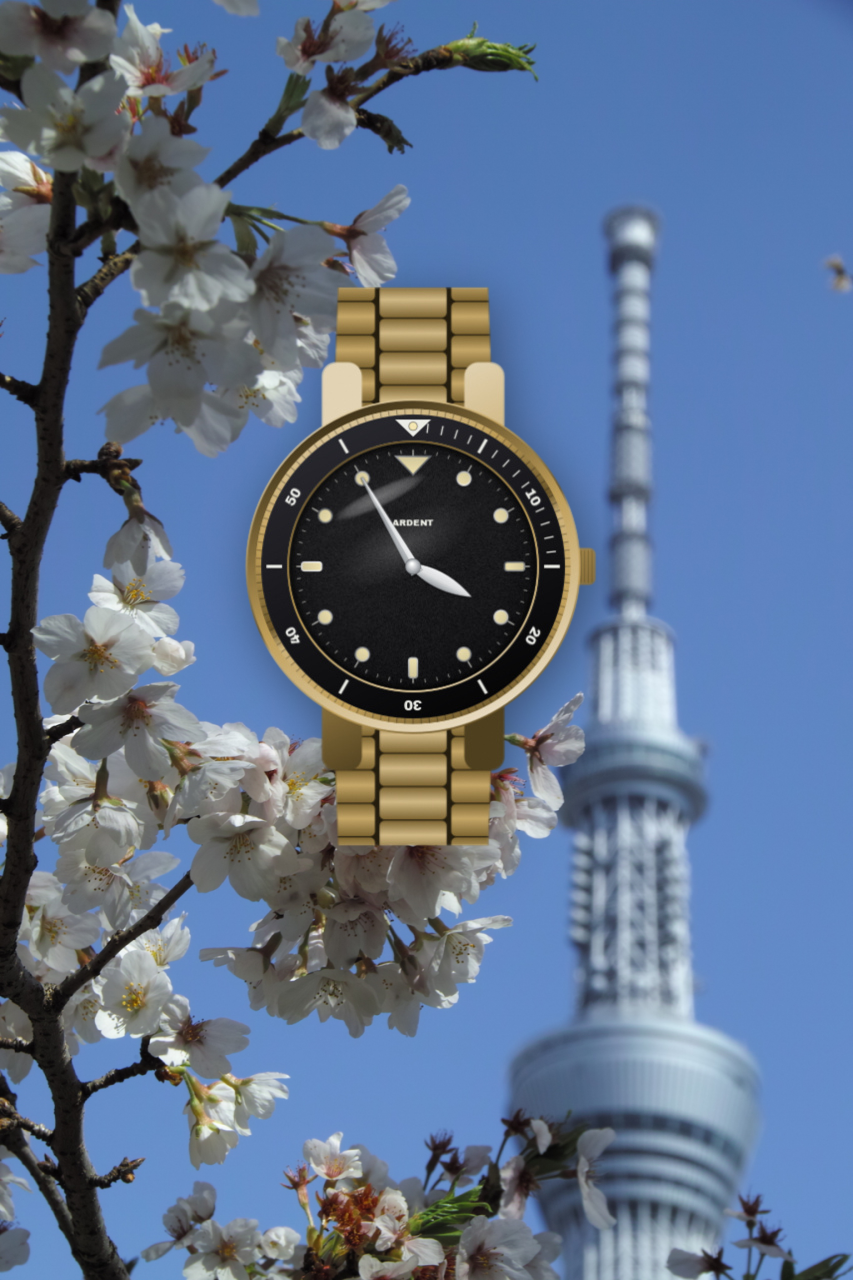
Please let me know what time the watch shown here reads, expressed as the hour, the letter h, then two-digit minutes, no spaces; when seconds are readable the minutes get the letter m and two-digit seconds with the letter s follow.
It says 3h55
